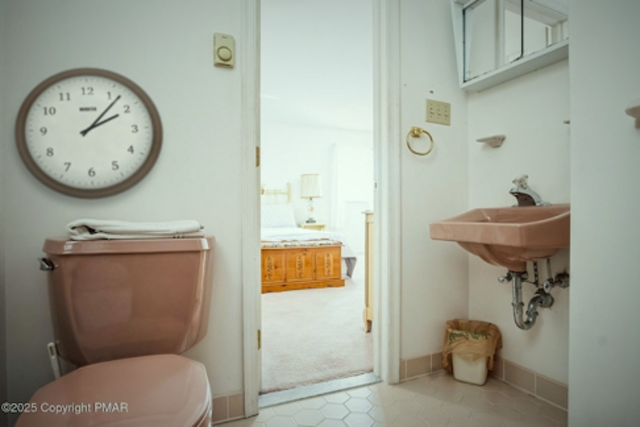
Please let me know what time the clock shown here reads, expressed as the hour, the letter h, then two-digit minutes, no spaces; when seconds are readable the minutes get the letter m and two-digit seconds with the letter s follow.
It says 2h07
